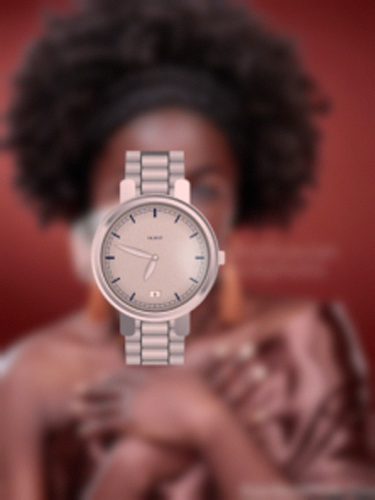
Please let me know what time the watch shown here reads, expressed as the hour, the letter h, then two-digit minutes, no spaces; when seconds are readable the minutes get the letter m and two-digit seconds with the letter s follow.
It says 6h48
